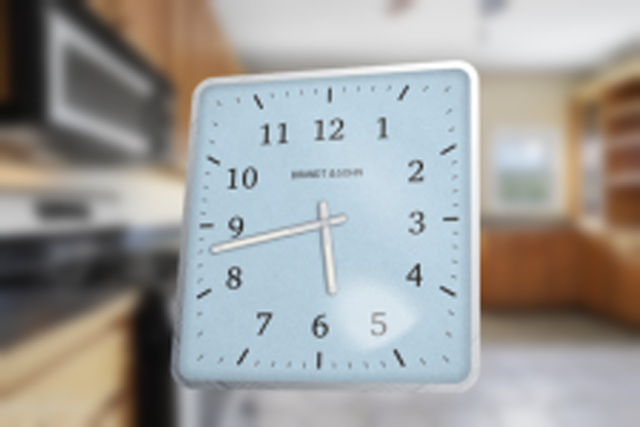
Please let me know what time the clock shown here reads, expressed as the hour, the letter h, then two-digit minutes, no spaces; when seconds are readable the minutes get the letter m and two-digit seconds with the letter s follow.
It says 5h43
